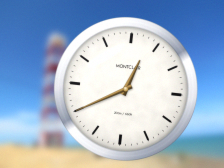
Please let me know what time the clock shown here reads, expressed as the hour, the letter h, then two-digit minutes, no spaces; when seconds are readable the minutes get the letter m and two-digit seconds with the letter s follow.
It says 12h40
